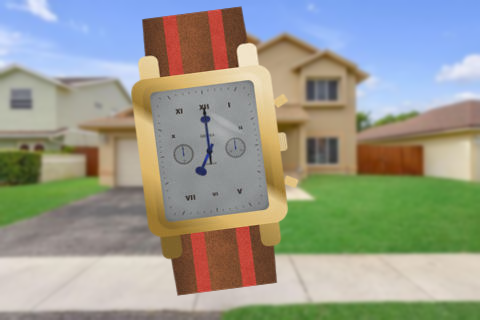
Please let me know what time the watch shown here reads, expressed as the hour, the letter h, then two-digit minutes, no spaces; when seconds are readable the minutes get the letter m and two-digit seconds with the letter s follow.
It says 7h00
